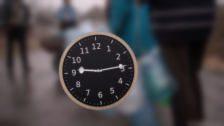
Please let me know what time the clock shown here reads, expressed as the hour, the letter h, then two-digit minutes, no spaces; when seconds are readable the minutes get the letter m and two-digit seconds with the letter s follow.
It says 9h14
